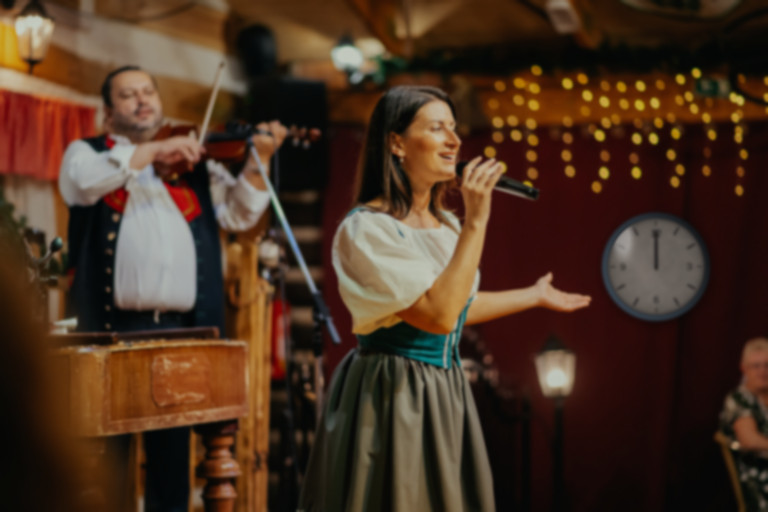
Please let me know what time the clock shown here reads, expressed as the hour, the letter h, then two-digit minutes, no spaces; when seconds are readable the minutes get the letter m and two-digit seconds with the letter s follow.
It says 12h00
